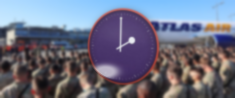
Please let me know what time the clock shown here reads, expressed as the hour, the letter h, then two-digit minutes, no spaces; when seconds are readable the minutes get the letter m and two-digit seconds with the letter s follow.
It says 2h00
